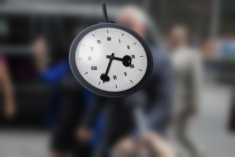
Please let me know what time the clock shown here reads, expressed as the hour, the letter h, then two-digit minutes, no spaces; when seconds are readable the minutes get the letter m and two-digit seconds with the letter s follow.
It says 3h34
